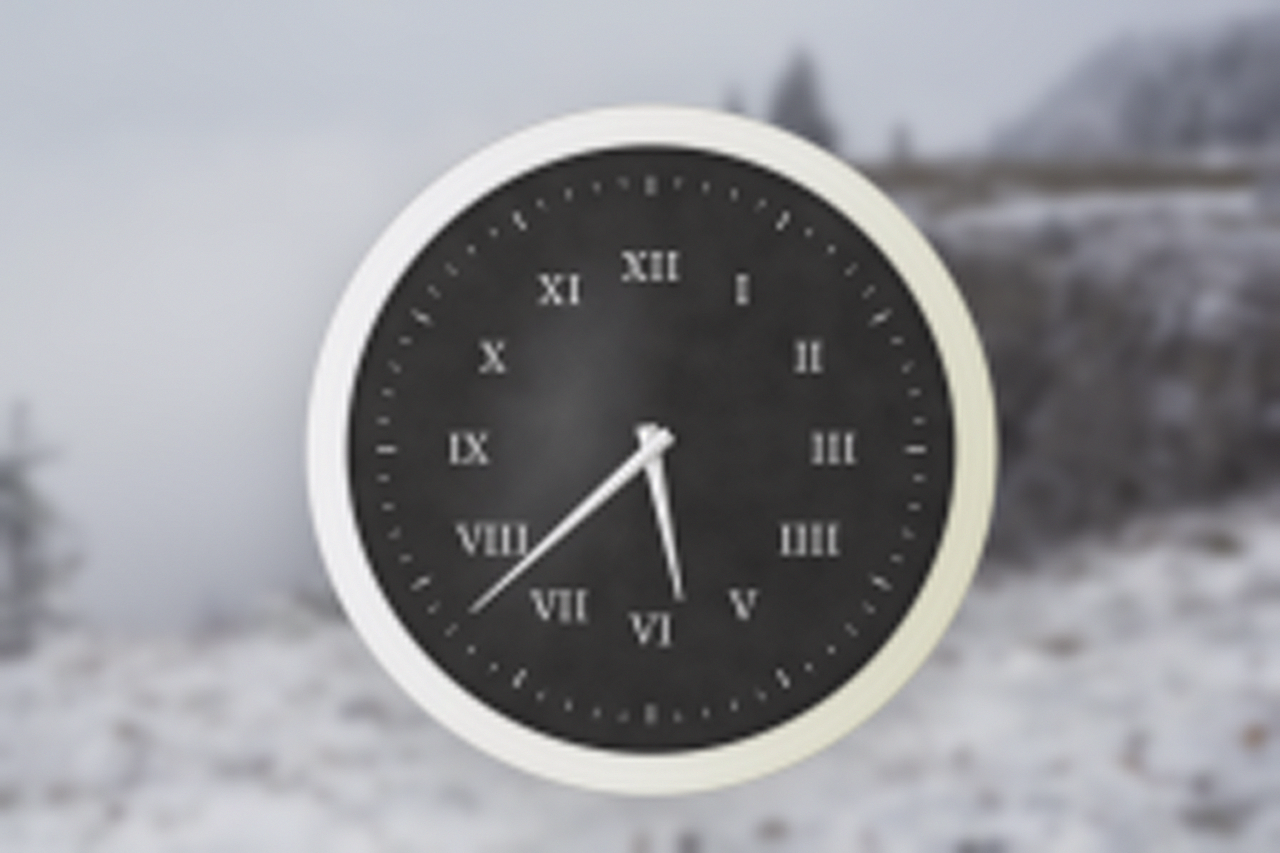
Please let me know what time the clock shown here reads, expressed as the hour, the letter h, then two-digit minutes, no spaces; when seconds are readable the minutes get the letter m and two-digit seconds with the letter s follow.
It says 5h38
